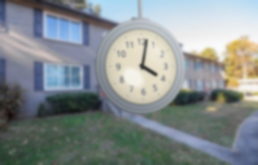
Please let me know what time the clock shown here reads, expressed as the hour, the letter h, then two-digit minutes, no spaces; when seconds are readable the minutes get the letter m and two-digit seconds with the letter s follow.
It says 4h02
